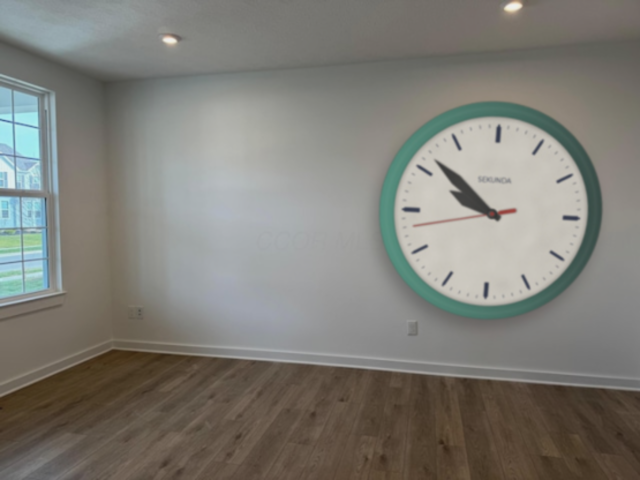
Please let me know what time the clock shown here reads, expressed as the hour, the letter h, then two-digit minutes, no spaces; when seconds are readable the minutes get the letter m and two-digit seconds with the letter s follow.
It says 9h51m43s
